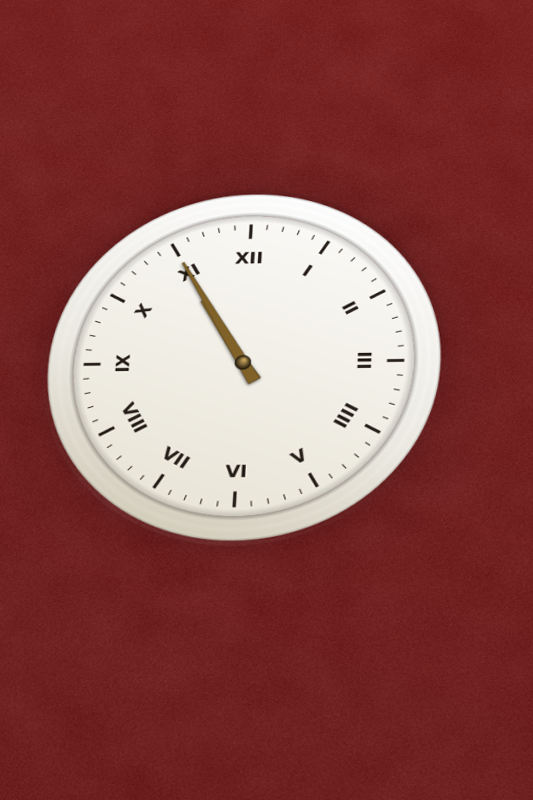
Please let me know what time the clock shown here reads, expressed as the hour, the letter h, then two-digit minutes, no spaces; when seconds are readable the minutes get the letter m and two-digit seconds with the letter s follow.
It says 10h55
